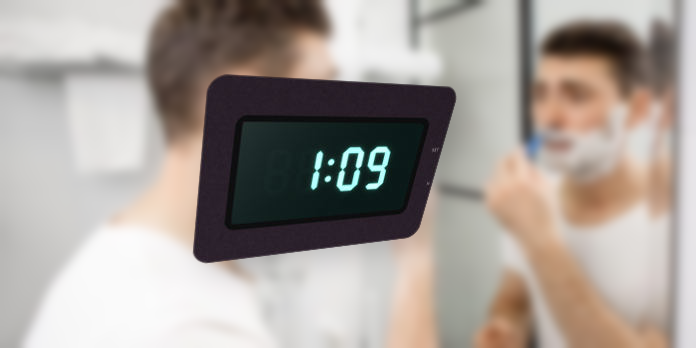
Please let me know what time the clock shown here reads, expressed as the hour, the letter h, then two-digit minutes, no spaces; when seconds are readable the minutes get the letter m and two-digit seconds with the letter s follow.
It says 1h09
